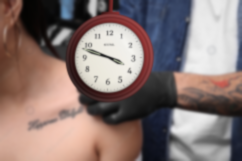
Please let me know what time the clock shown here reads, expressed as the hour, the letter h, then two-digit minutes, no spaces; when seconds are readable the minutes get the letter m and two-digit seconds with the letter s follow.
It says 3h48
